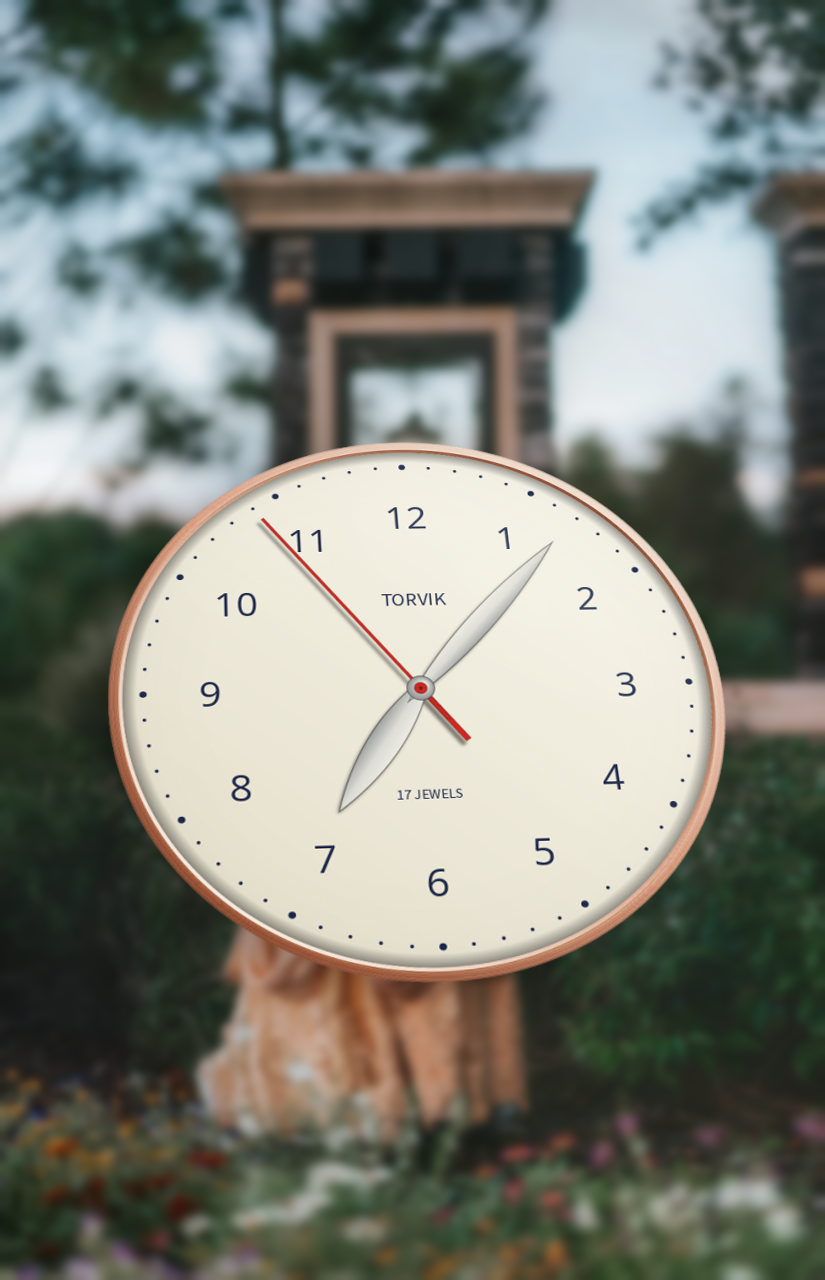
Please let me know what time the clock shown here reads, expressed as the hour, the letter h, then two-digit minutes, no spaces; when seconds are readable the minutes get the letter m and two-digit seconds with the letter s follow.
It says 7h06m54s
